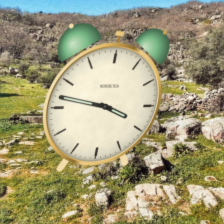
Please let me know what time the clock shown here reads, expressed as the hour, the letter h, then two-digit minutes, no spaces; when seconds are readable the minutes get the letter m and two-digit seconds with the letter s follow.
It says 3h47
